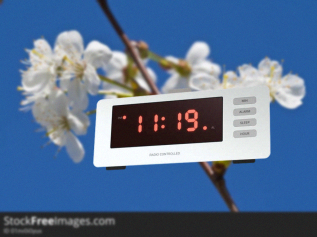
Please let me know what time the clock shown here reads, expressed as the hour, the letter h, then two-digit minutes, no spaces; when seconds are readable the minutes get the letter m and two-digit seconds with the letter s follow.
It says 11h19
